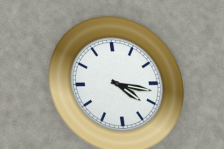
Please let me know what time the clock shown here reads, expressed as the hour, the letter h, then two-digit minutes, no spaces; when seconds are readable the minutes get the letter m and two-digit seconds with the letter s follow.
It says 4h17
